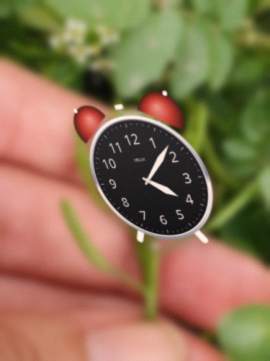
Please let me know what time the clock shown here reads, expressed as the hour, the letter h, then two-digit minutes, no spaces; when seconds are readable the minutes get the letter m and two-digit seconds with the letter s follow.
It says 4h08
